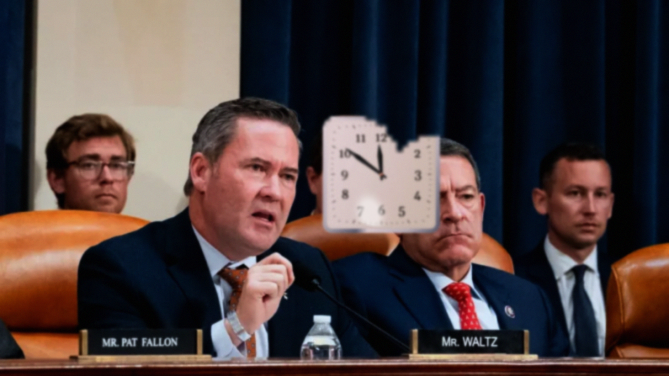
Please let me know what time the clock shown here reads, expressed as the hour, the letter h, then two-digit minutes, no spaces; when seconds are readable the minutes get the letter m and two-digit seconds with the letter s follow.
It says 11h51
